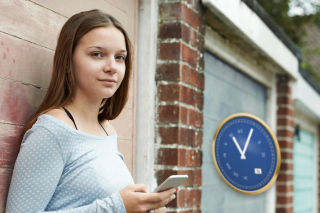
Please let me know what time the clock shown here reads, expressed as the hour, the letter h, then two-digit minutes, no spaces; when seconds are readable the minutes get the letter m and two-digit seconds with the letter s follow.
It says 11h05
